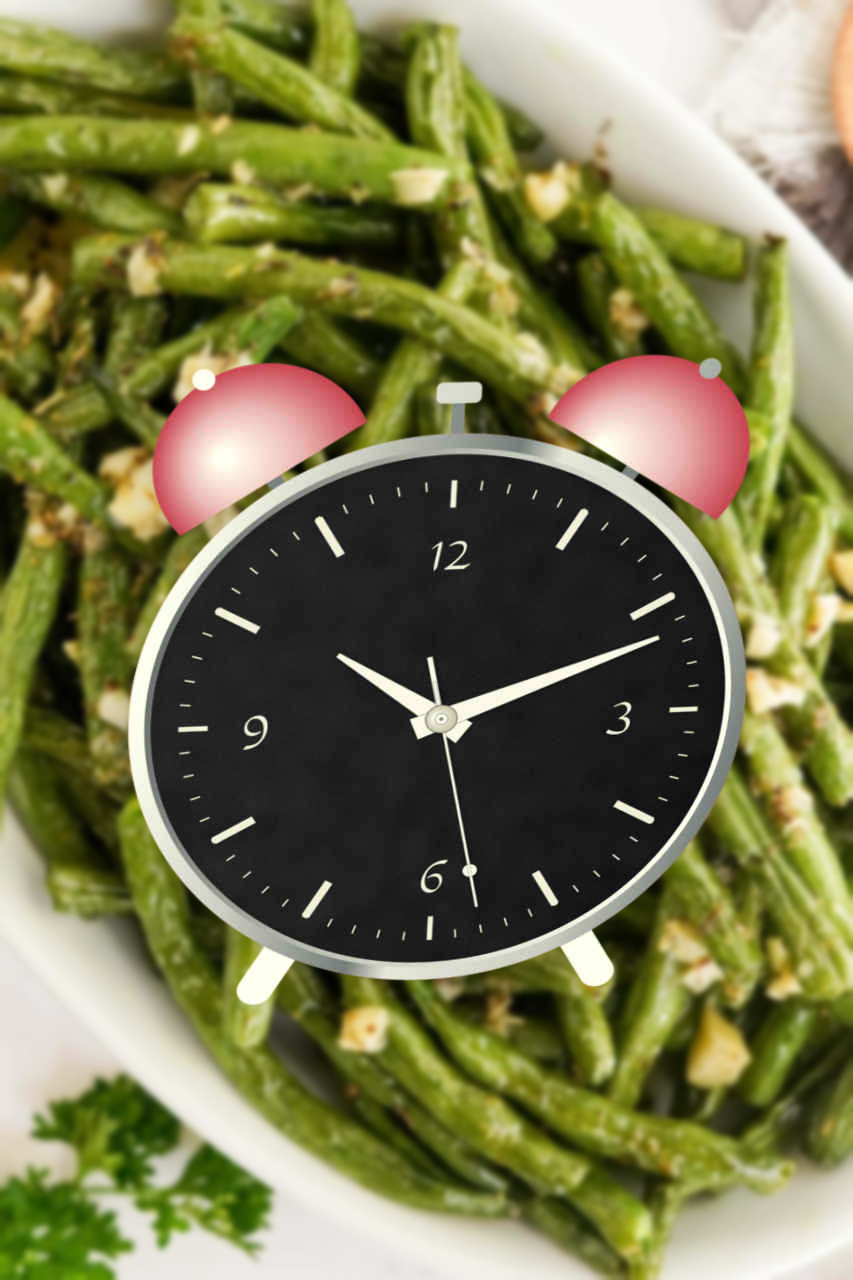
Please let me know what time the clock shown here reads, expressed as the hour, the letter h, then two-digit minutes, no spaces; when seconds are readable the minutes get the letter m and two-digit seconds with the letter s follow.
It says 10h11m28s
